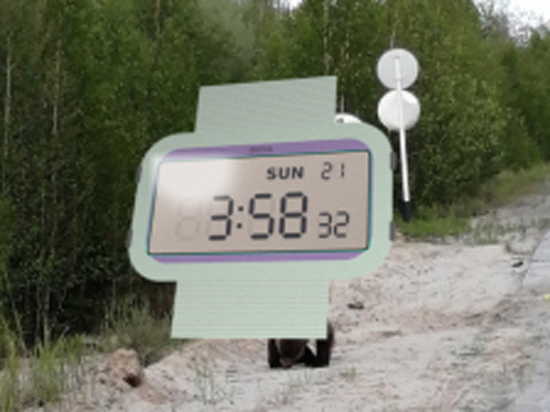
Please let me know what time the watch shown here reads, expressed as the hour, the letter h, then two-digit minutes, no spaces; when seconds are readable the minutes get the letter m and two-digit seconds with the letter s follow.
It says 3h58m32s
